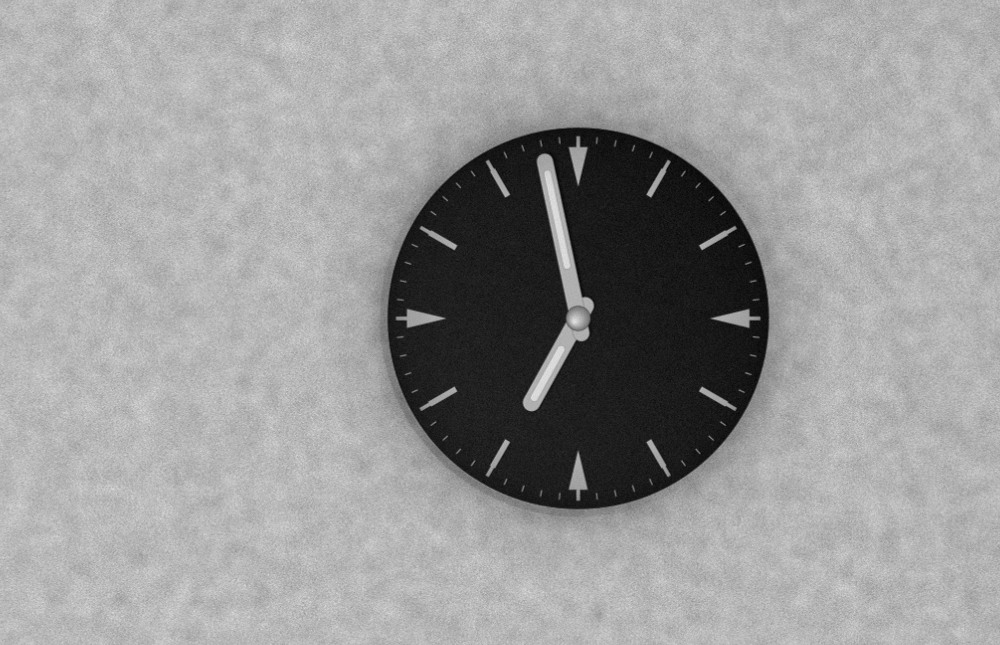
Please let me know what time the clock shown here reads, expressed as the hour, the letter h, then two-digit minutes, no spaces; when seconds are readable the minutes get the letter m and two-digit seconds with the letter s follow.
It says 6h58
